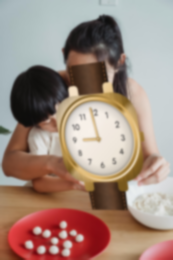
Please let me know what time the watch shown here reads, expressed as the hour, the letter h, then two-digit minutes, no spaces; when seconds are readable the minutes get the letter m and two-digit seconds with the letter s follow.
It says 8h59
